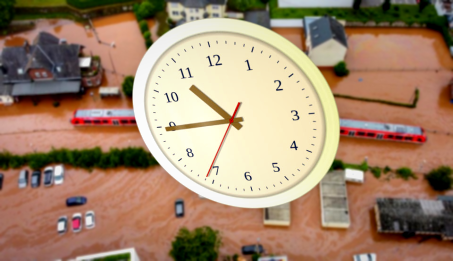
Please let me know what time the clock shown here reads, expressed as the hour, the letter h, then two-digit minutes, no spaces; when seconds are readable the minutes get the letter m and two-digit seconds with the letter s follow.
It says 10h44m36s
